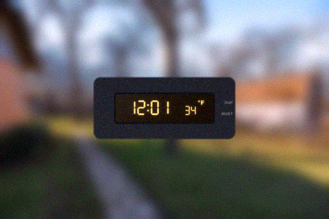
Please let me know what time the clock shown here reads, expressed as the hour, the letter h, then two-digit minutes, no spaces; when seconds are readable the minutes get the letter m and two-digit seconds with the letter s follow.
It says 12h01
